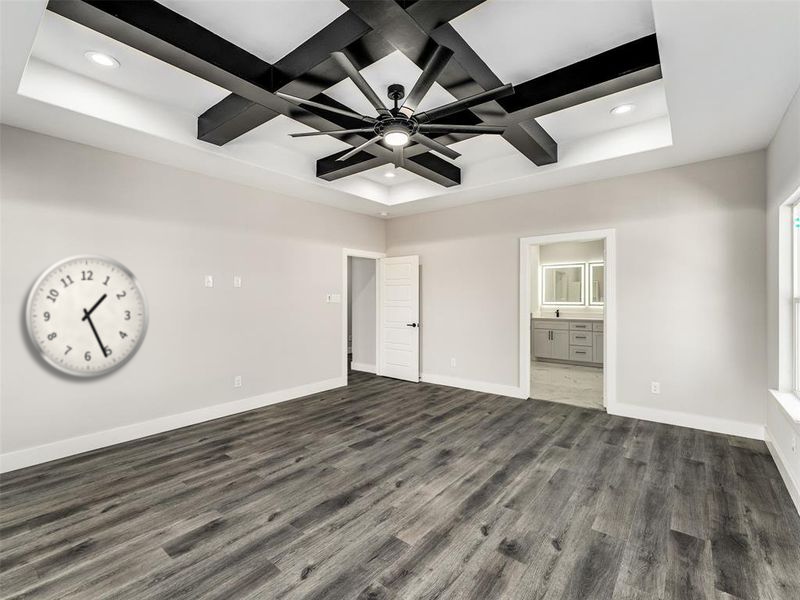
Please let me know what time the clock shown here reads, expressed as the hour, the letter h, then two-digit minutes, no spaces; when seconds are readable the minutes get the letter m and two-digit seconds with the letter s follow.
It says 1h26
